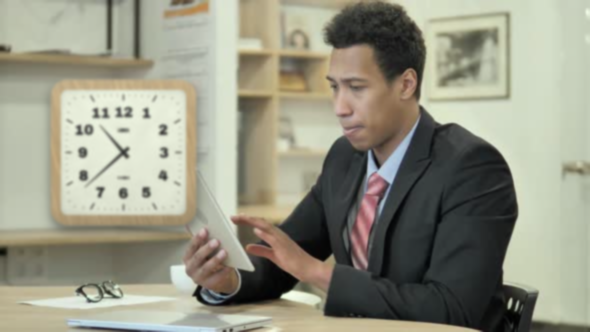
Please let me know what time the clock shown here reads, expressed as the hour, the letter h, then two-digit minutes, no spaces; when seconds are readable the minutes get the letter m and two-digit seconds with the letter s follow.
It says 10h38
